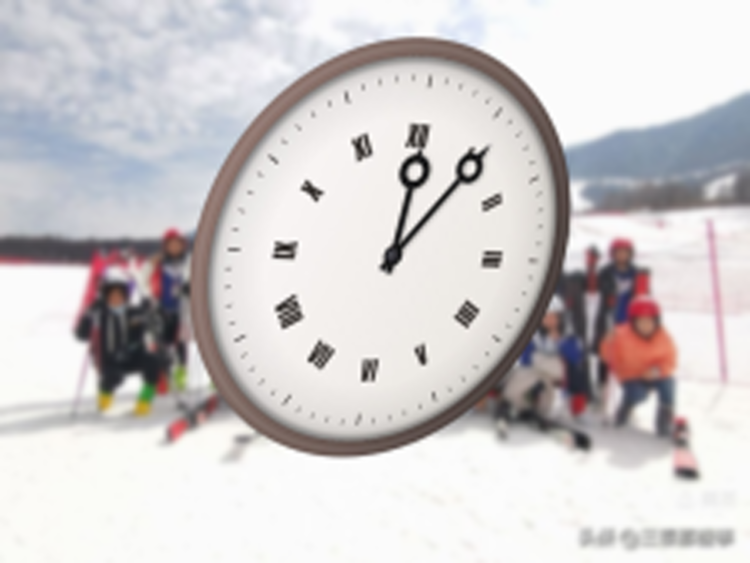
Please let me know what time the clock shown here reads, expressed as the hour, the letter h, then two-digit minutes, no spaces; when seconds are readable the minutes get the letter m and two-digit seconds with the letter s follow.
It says 12h06
